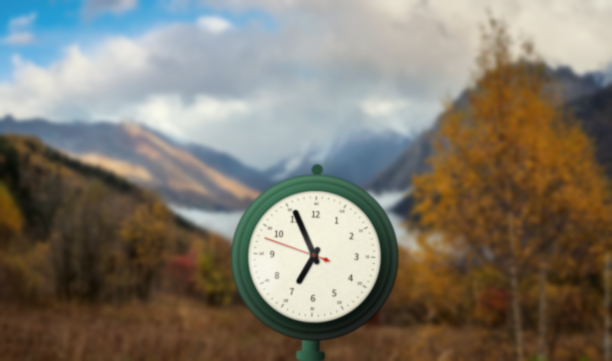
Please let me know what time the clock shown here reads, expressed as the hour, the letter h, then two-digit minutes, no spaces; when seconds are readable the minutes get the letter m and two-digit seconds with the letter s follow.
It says 6h55m48s
